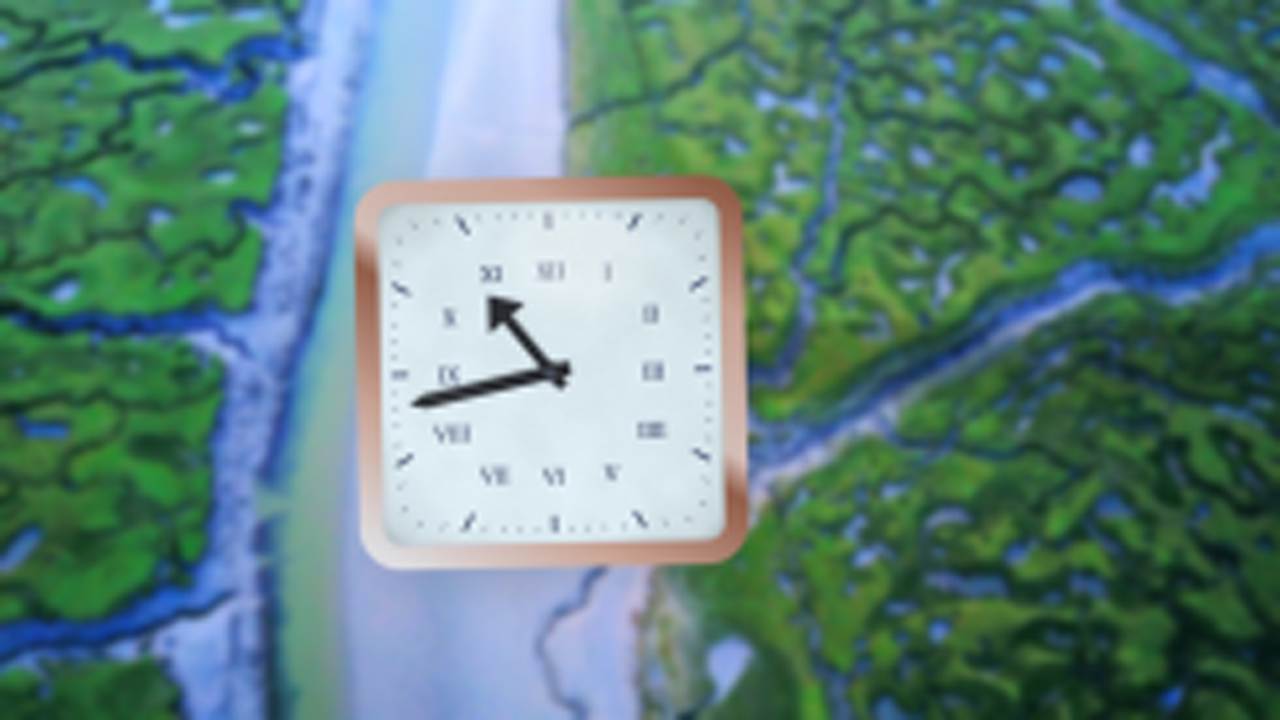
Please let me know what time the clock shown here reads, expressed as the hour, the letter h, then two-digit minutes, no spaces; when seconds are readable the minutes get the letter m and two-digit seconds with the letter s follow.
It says 10h43
